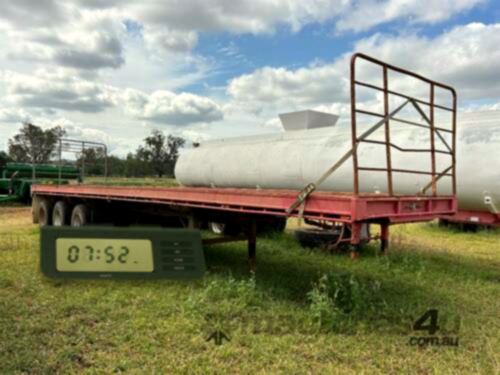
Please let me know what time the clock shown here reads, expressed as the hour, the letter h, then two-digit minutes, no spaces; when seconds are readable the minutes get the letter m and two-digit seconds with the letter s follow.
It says 7h52
